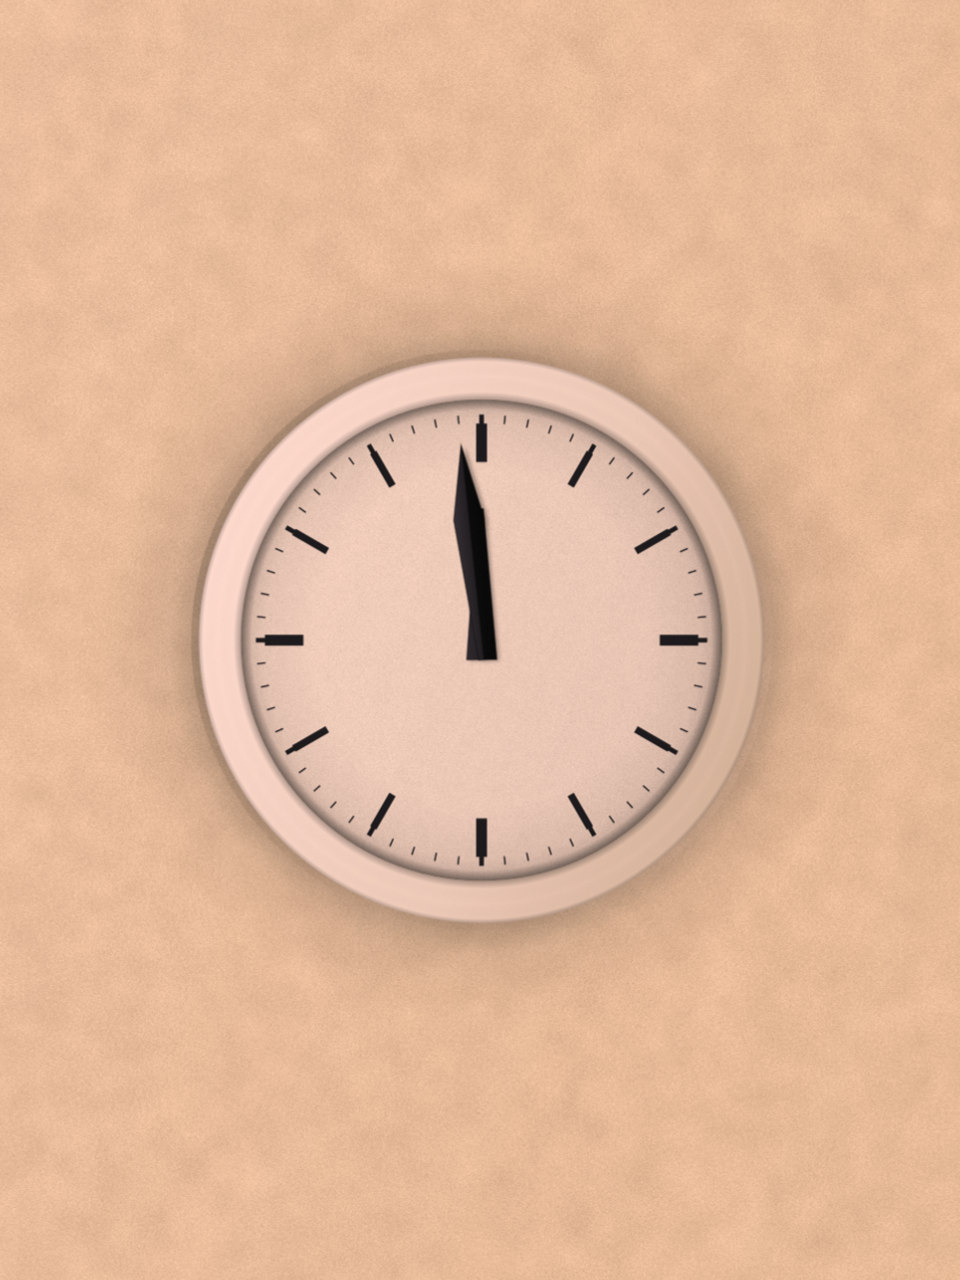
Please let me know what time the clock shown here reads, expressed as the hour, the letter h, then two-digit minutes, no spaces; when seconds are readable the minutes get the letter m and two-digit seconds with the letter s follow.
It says 11h59
